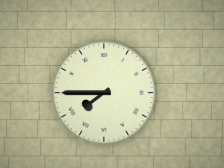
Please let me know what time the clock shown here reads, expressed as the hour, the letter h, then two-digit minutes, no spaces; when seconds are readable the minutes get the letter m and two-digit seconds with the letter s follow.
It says 7h45
